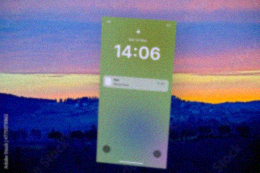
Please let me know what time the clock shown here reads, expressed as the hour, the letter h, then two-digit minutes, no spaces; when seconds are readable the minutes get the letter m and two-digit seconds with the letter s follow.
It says 14h06
